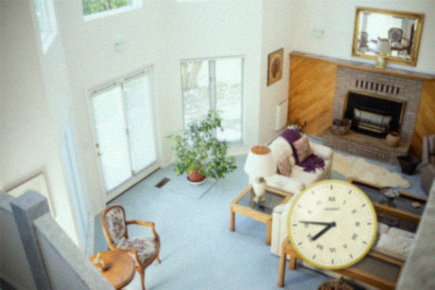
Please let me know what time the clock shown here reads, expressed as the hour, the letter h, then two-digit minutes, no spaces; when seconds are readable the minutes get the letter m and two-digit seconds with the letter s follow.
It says 7h46
